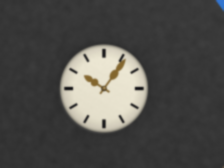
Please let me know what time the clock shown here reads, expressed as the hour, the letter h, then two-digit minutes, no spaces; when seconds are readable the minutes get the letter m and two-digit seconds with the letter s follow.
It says 10h06
